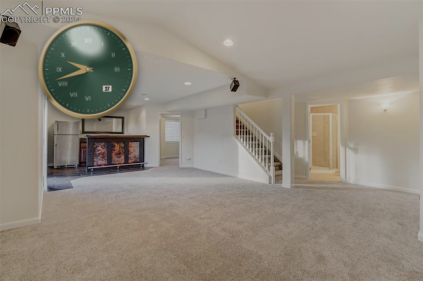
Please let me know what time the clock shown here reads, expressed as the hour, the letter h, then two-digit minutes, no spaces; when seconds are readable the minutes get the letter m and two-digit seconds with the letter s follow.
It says 9h42
